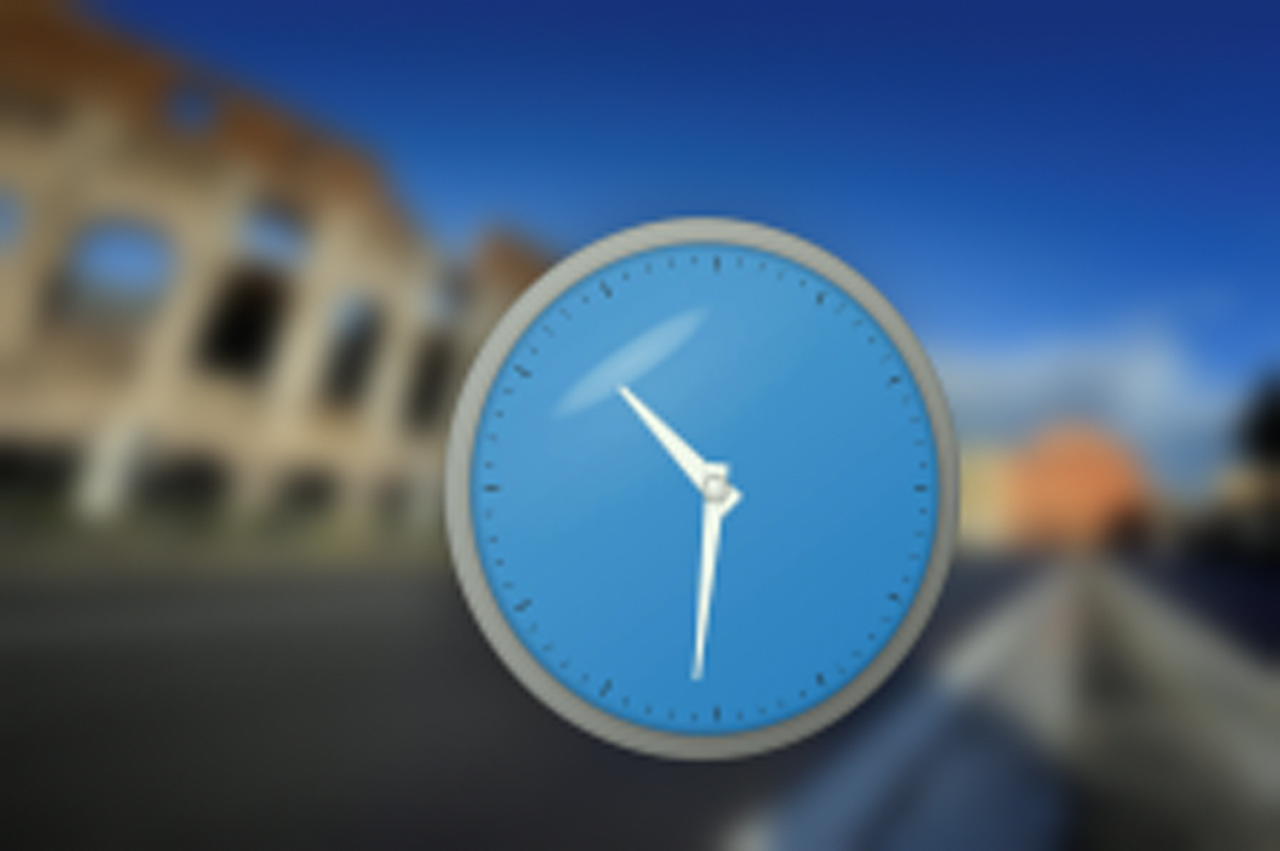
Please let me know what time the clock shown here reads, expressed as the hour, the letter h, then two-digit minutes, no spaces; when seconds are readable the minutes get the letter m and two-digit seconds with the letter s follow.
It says 10h31
